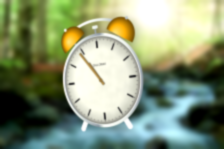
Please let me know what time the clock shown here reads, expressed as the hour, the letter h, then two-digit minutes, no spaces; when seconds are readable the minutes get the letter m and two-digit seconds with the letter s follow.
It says 10h54
